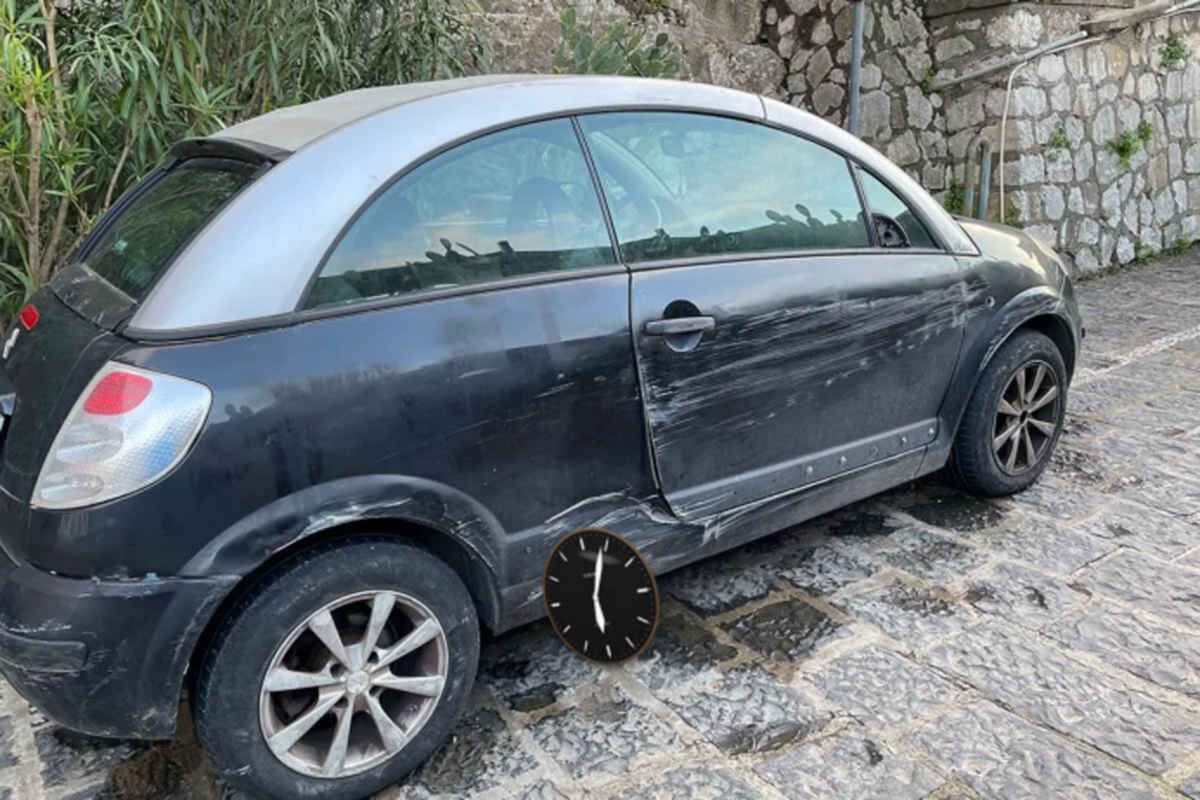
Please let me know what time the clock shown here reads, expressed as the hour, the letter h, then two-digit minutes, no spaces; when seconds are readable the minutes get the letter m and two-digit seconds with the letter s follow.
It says 6h04
